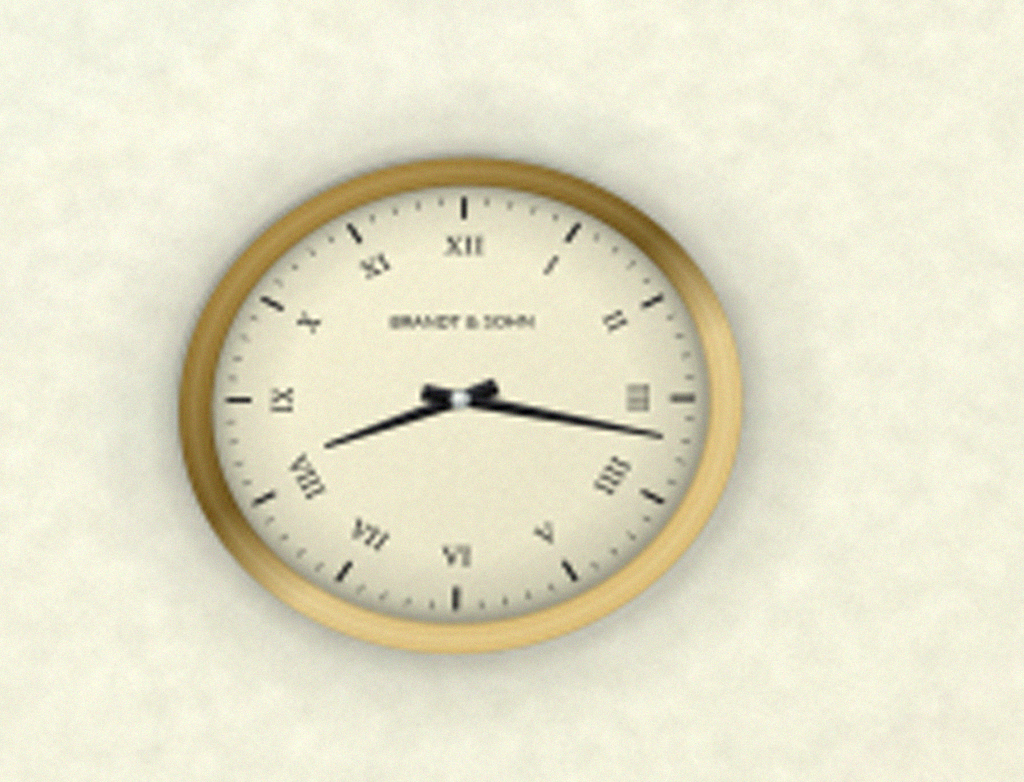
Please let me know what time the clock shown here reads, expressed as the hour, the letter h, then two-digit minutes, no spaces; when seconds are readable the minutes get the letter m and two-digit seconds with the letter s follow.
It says 8h17
